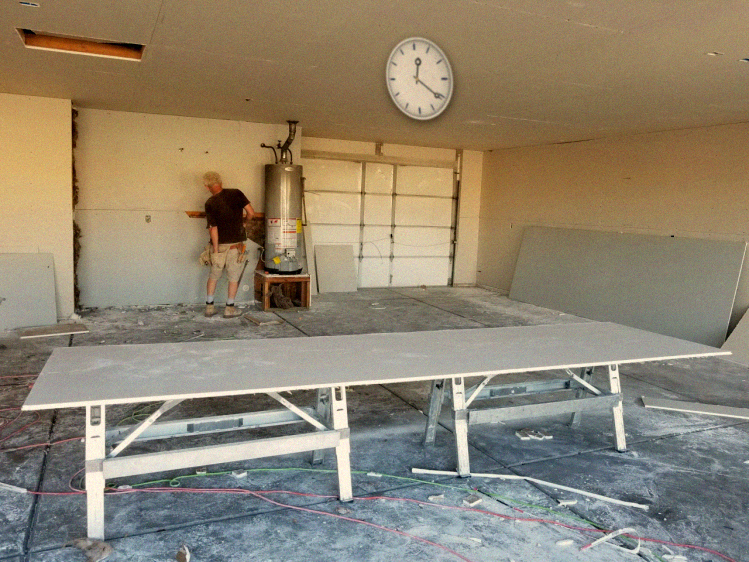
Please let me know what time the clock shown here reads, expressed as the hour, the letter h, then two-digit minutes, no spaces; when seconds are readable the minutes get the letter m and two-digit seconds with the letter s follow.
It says 12h21
